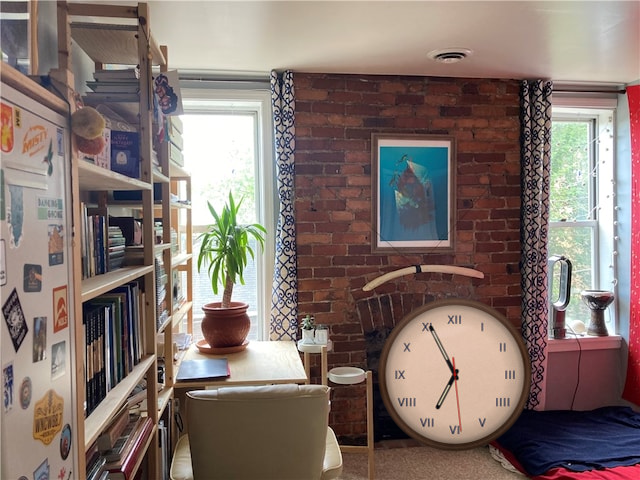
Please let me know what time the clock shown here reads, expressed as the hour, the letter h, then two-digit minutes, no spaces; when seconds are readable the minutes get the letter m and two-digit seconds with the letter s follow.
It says 6h55m29s
